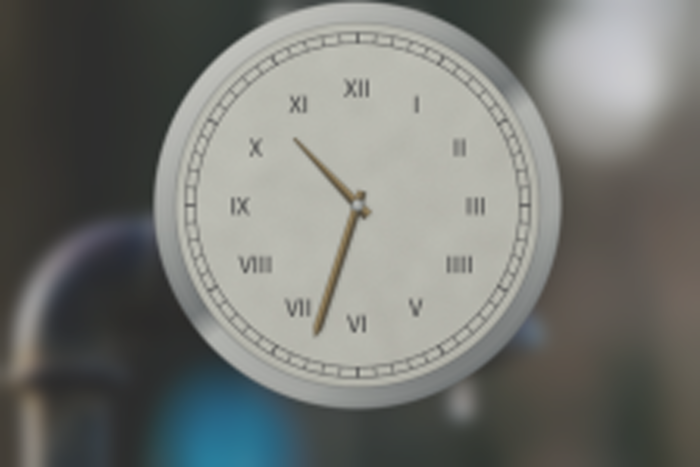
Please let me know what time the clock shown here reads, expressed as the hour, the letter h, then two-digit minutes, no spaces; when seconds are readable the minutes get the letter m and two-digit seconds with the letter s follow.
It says 10h33
